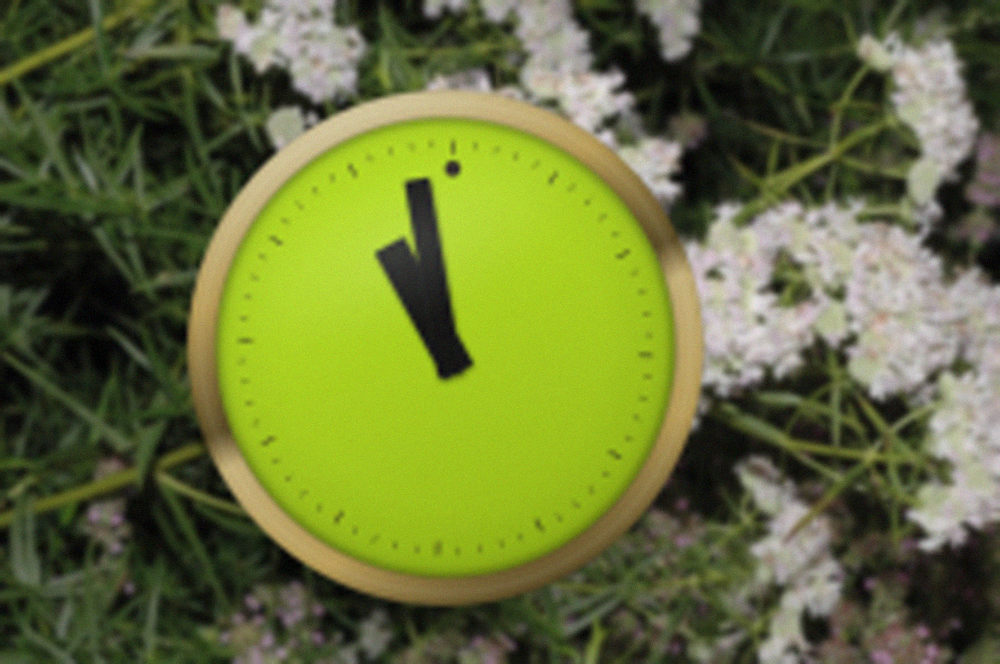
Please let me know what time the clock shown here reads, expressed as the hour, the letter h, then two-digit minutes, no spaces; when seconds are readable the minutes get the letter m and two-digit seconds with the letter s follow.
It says 10h58
